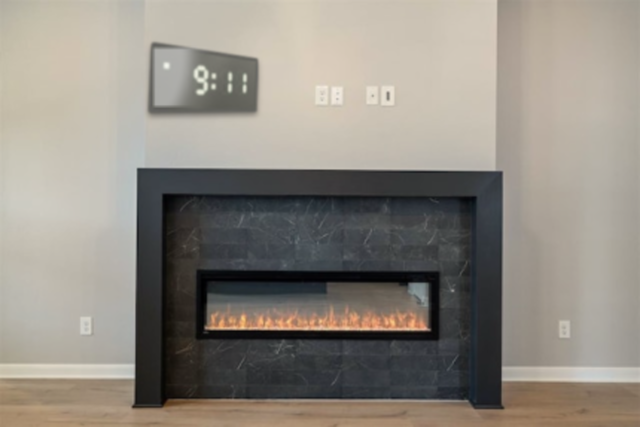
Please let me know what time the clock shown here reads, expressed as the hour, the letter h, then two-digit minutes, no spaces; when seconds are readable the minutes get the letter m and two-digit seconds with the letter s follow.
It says 9h11
